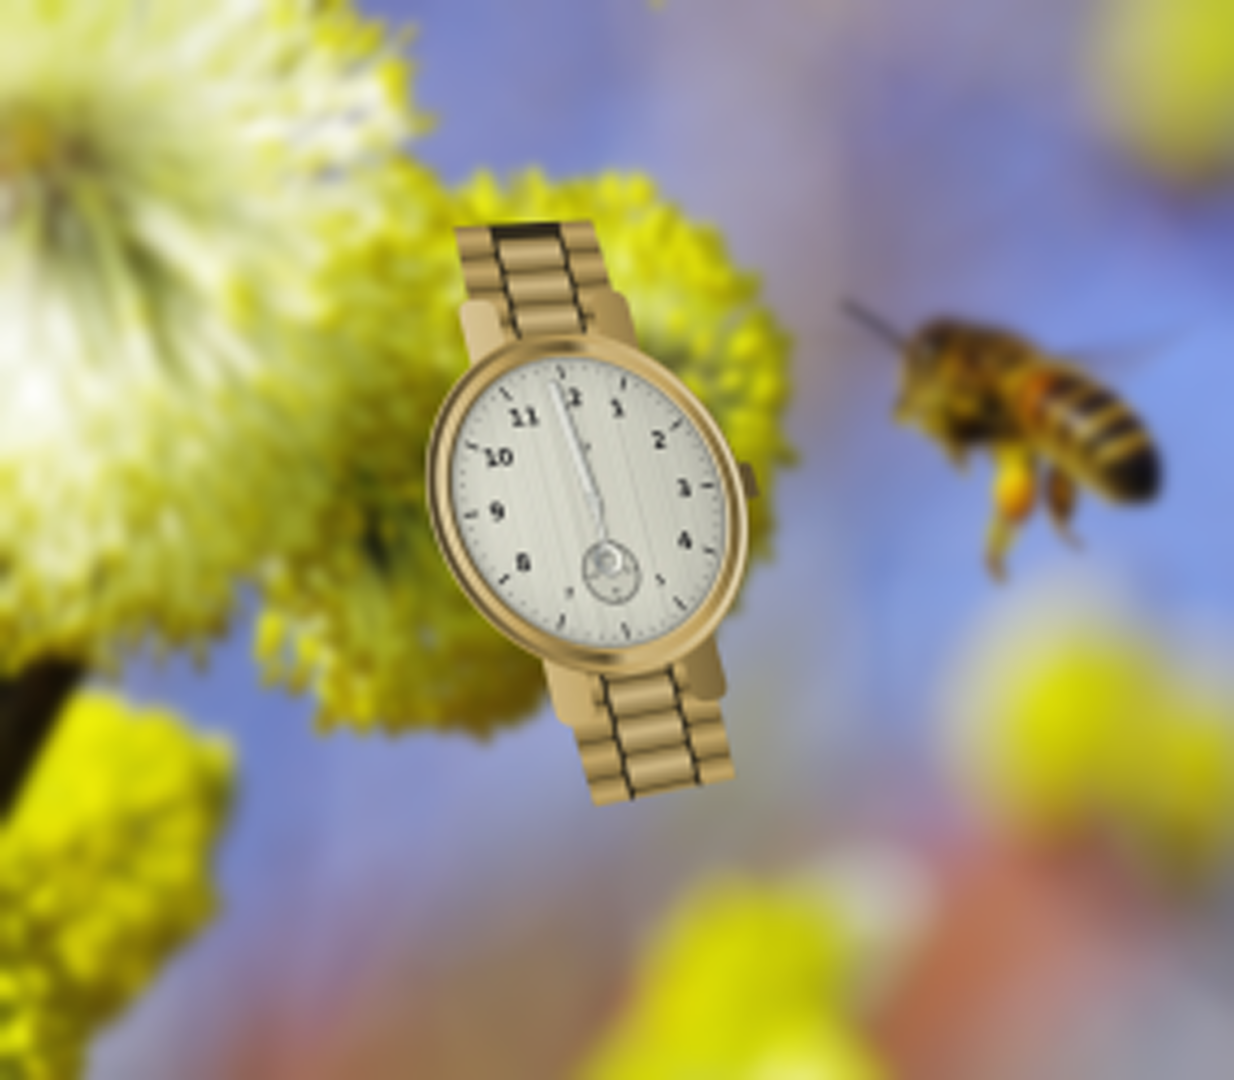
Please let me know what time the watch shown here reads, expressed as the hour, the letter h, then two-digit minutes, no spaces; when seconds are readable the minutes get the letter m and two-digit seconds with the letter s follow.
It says 5h59
